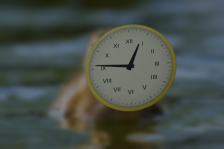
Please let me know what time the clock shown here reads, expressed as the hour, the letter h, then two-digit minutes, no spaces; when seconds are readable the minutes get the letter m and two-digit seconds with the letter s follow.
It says 12h46
